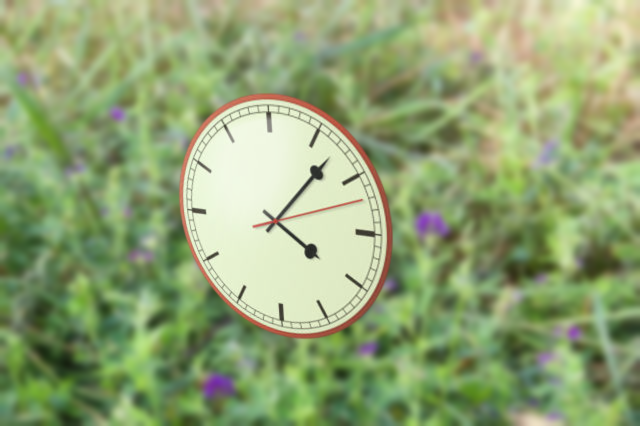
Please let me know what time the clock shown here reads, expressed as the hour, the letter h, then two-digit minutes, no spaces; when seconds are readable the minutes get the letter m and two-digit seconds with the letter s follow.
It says 4h07m12s
